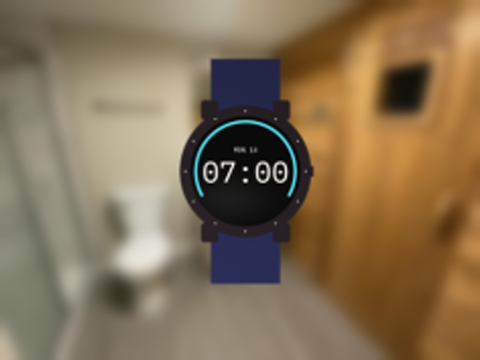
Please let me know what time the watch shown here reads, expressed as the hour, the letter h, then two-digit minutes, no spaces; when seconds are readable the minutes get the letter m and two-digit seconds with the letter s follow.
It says 7h00
